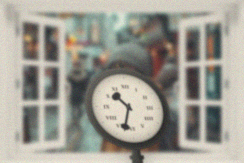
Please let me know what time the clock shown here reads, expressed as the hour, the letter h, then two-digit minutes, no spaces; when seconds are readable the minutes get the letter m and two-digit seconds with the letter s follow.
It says 10h33
